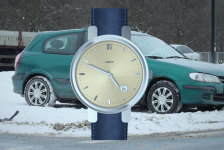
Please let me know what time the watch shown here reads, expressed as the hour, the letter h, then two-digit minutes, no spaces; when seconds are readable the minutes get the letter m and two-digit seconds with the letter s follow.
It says 4h49
